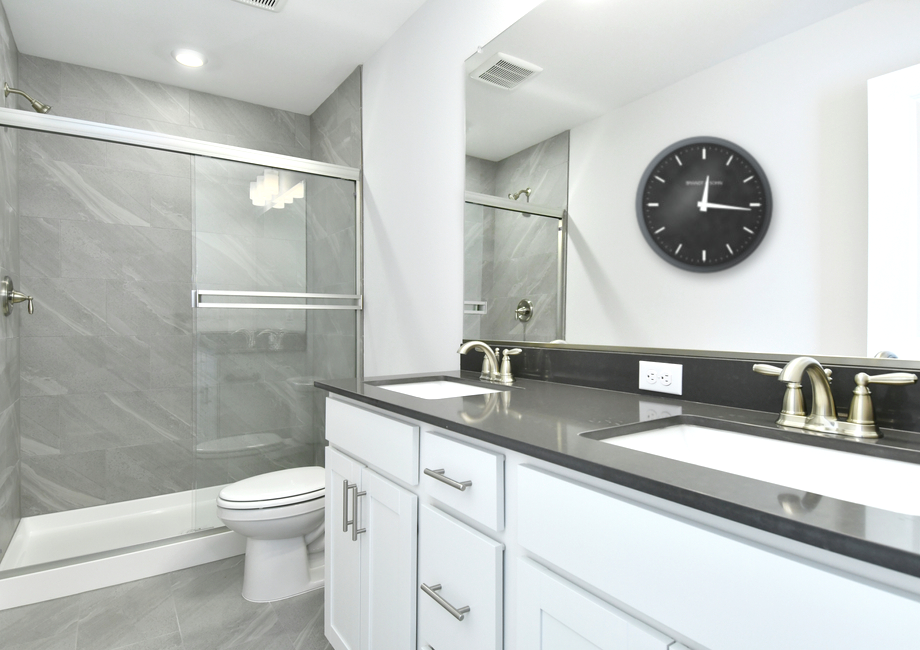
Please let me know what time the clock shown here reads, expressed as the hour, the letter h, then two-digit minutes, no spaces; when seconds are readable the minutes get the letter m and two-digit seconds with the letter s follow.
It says 12h16
